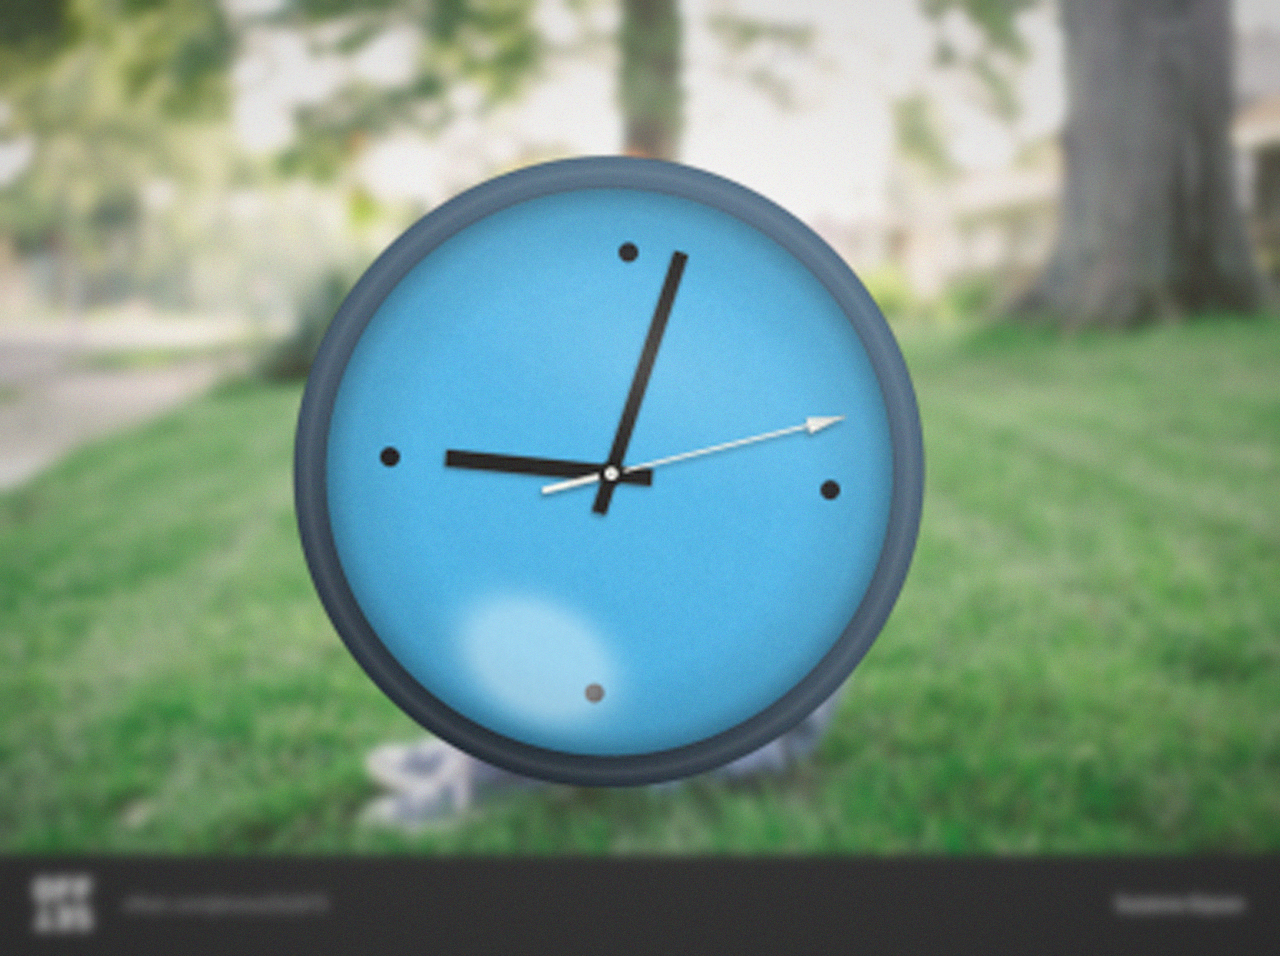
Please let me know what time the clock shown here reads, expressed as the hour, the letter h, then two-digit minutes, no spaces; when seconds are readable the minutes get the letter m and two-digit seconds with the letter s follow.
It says 9h02m12s
